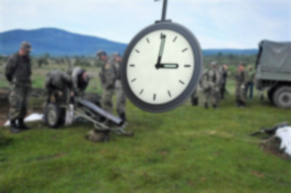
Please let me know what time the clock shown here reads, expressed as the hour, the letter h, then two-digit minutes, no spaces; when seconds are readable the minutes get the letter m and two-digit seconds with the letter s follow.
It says 3h01
